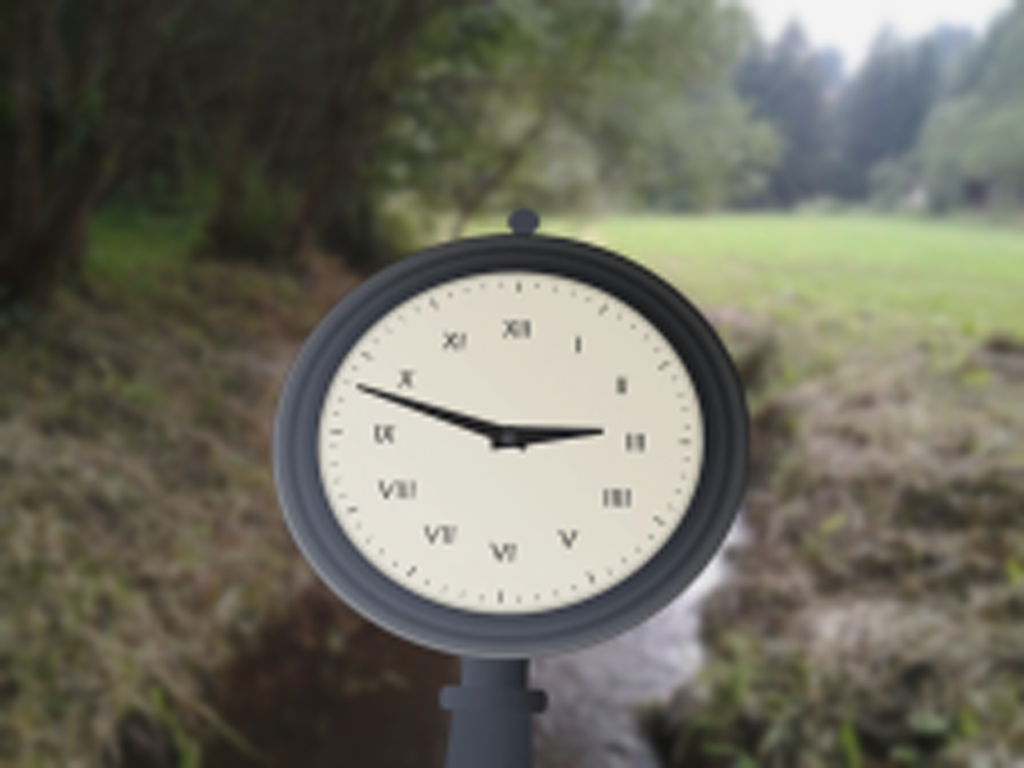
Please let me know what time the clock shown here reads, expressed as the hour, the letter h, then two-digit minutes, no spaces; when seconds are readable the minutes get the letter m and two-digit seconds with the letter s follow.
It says 2h48
